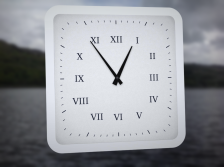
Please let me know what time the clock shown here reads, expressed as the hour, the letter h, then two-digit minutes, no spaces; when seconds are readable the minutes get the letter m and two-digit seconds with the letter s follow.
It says 12h54
